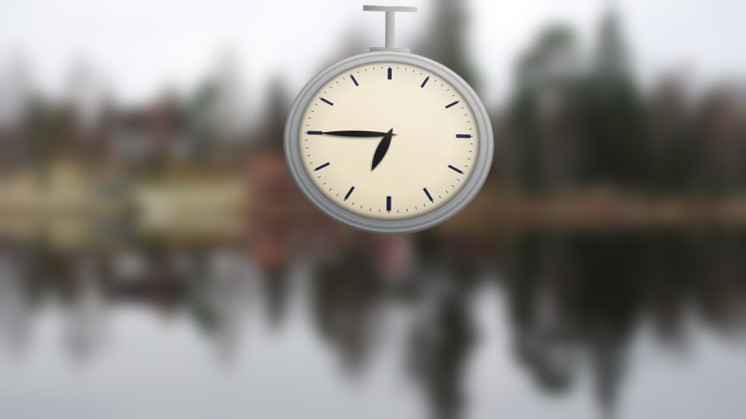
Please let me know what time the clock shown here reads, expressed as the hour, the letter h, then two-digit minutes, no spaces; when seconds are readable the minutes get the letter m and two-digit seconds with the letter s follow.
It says 6h45
